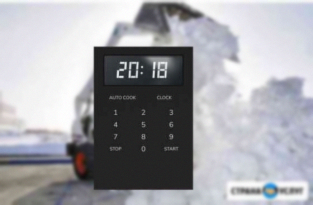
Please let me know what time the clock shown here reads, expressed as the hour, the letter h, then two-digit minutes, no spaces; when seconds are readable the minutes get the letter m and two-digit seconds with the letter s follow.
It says 20h18
